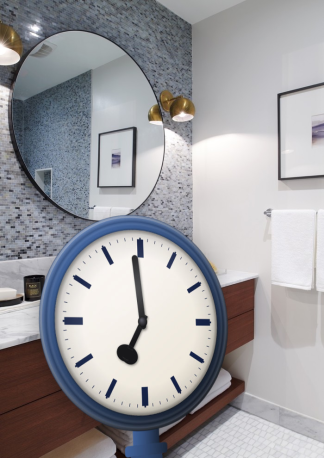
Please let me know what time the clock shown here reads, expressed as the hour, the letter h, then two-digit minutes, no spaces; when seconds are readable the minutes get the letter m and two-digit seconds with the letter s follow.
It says 6h59
